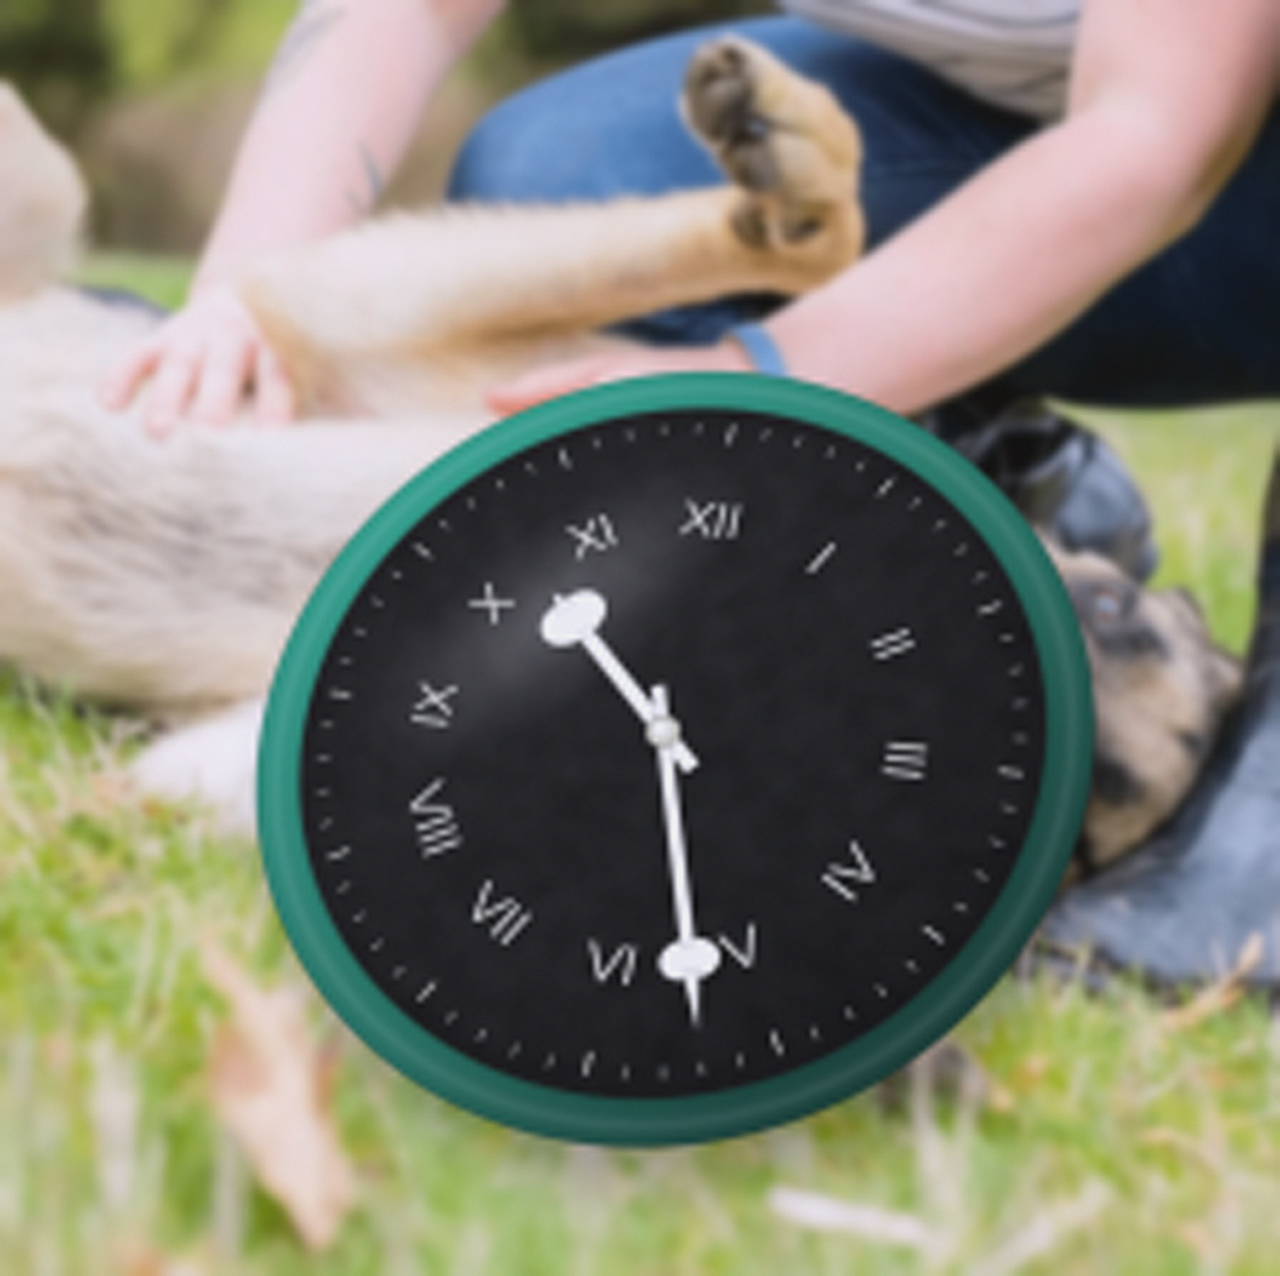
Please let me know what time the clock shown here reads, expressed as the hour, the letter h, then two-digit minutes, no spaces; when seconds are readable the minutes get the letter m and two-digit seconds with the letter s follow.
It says 10h27
